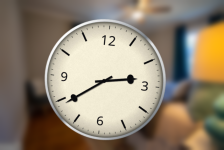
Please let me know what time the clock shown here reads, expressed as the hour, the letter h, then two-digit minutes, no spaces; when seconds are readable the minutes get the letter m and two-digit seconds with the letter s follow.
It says 2h39
